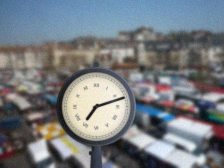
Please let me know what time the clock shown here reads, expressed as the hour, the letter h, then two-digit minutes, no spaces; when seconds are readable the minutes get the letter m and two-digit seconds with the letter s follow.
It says 7h12
